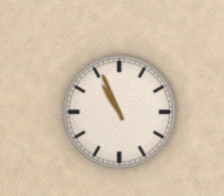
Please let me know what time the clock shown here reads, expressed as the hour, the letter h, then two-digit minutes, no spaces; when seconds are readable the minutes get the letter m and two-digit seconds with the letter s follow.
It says 10h56
